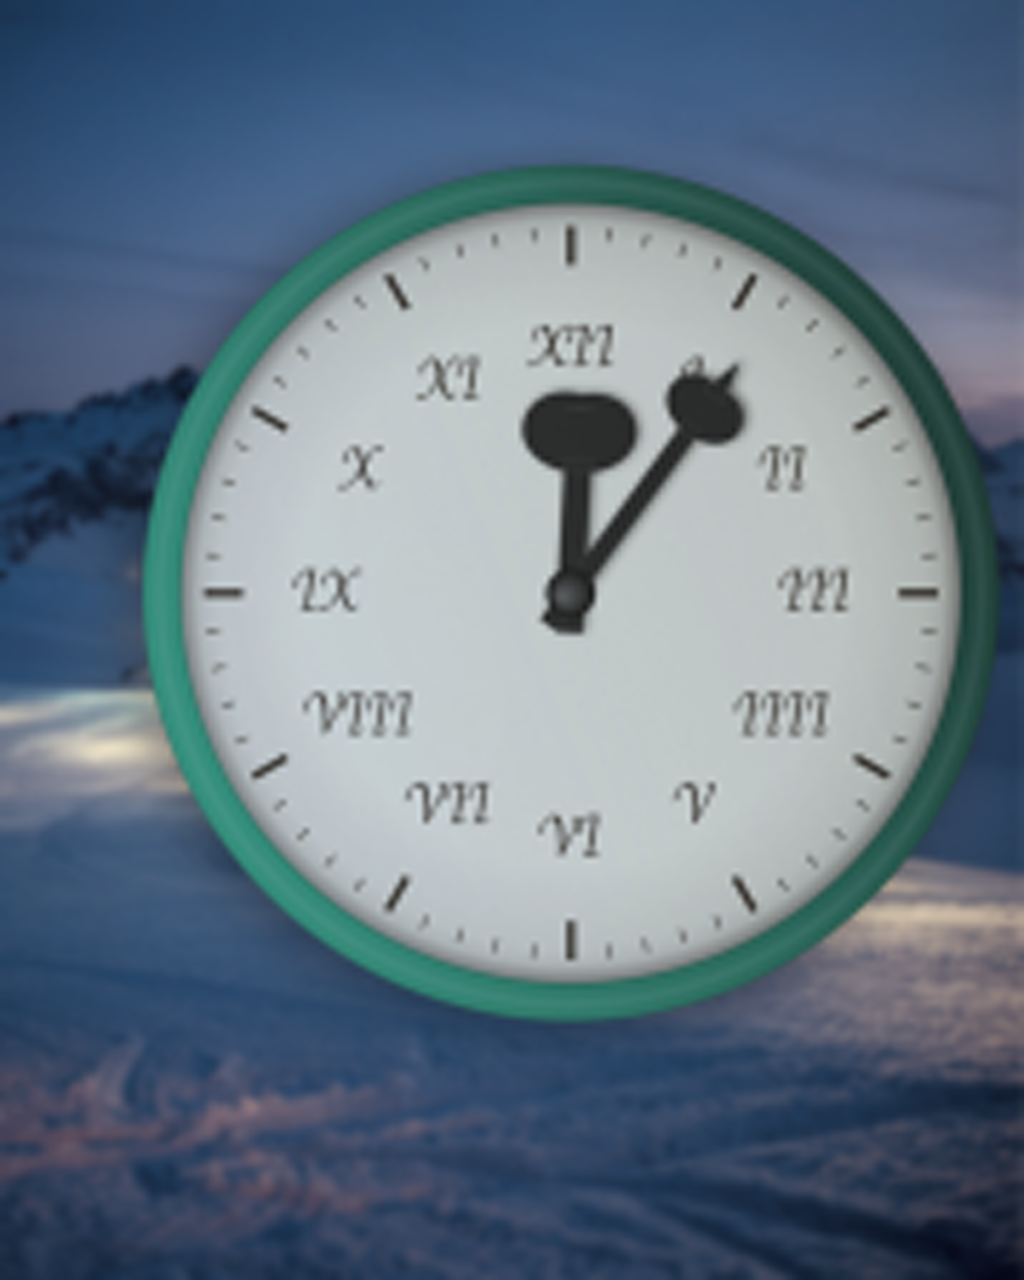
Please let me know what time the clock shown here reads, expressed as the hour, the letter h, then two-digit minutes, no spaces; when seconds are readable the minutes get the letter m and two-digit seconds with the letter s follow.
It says 12h06
